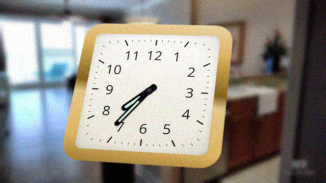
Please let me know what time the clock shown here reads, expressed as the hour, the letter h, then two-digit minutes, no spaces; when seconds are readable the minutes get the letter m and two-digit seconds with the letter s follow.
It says 7h36
